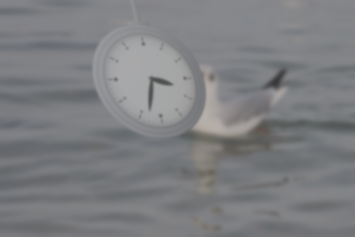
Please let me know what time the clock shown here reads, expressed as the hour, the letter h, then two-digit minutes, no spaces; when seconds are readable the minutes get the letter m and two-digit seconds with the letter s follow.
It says 3h33
